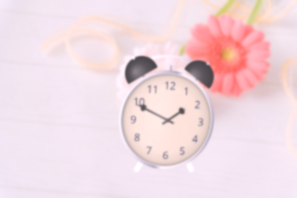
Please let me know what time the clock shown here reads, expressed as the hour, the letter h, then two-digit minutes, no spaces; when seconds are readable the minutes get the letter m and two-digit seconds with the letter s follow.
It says 1h49
